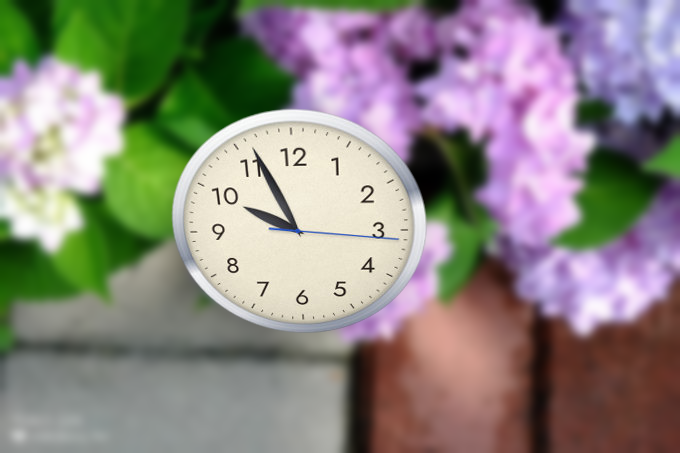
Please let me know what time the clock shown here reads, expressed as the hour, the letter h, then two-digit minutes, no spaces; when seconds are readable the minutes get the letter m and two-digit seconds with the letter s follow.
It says 9h56m16s
